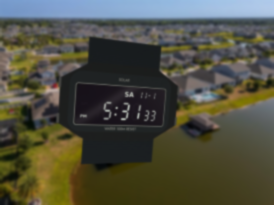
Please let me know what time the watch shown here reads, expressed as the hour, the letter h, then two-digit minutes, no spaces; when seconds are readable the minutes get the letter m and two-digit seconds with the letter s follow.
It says 5h31m33s
